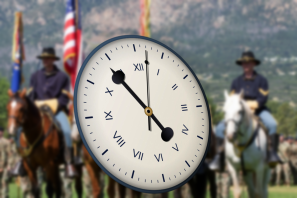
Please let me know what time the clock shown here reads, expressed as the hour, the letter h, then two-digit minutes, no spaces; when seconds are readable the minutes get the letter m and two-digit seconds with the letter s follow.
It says 4h54m02s
